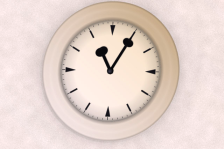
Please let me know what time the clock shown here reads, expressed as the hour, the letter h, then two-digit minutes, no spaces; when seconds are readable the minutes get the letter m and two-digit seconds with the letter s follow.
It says 11h05
